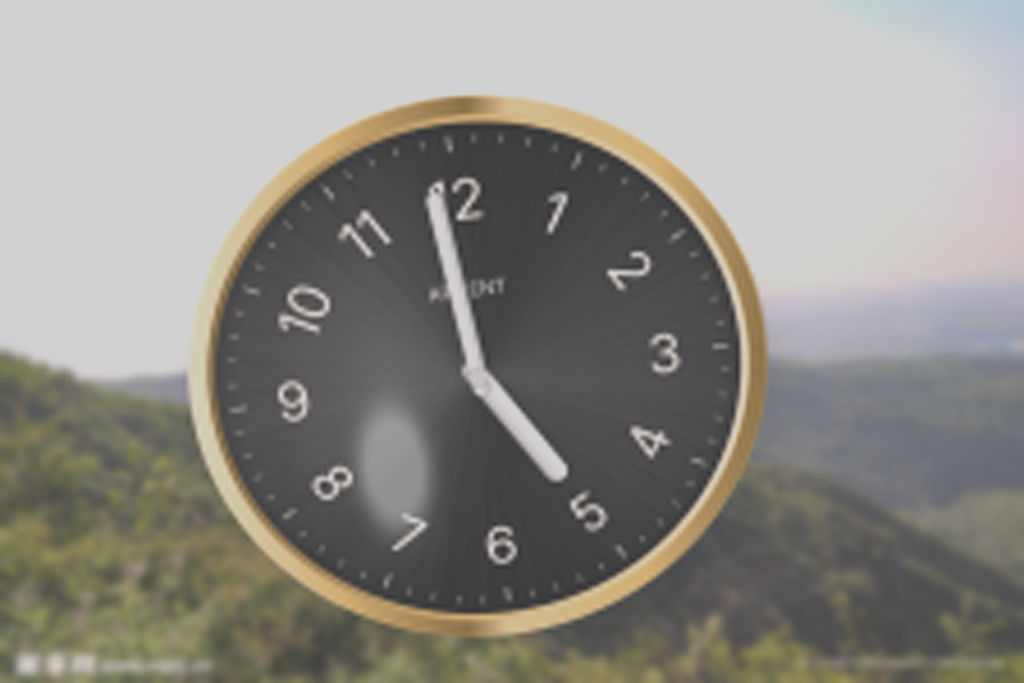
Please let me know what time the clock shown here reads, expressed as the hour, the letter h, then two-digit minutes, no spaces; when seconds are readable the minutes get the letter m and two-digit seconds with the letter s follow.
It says 4h59
